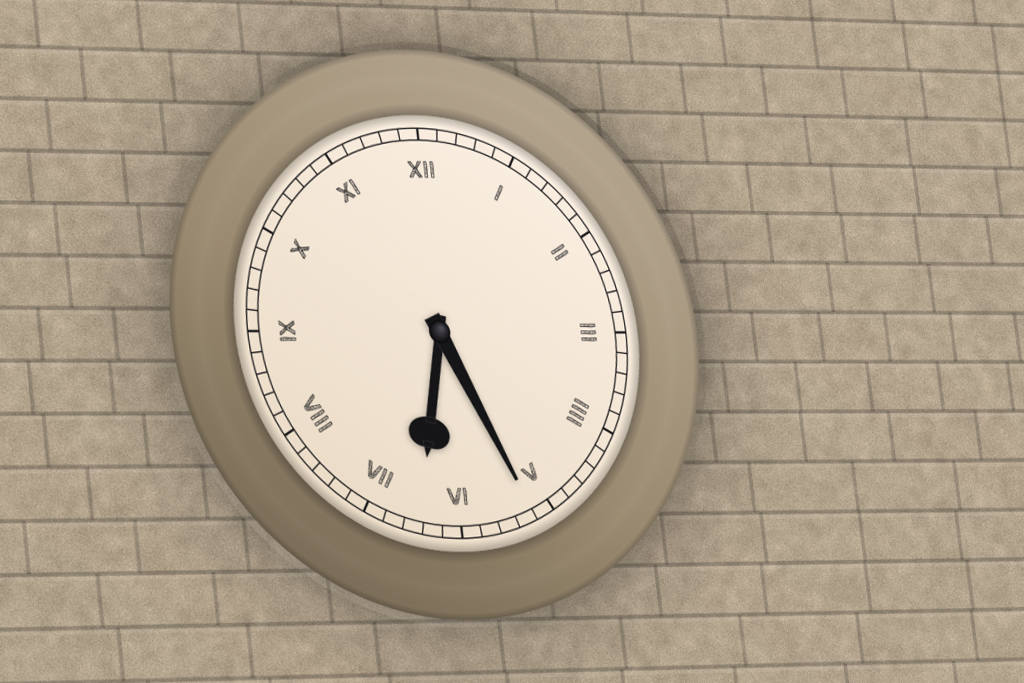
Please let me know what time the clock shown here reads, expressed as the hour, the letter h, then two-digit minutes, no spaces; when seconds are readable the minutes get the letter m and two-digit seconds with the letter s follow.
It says 6h26
